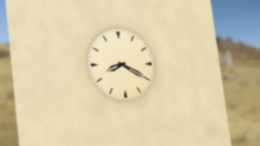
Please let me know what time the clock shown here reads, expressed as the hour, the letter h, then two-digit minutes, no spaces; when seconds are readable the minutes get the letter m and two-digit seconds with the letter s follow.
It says 8h20
